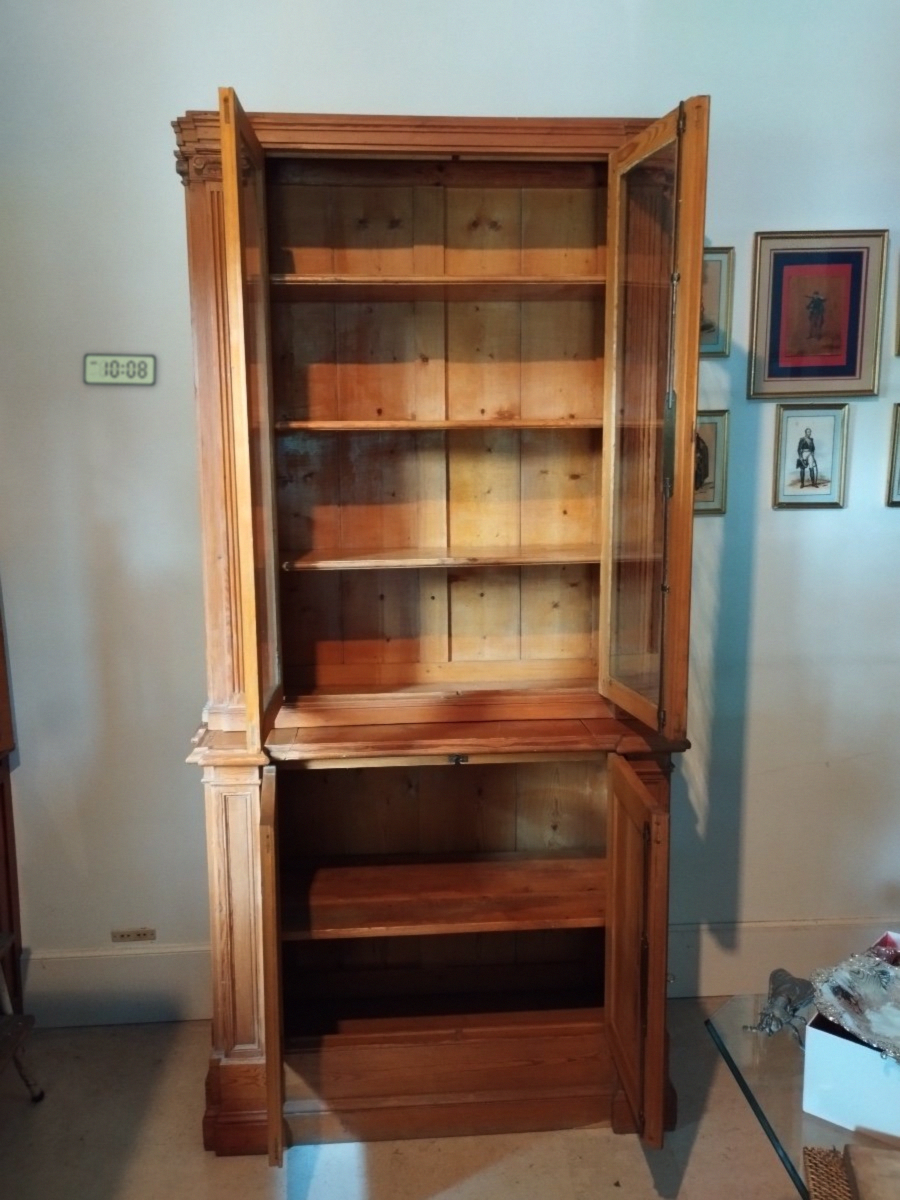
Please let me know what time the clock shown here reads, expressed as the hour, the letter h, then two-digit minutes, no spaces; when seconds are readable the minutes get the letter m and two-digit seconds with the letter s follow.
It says 10h08
